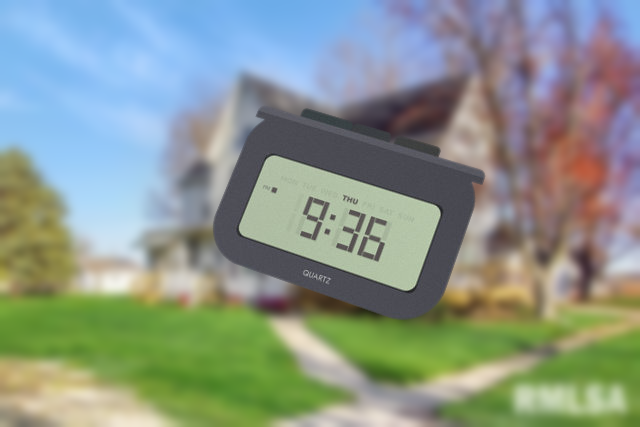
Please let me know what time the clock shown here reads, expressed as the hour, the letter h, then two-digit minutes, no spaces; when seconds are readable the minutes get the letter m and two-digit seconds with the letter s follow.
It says 9h36
